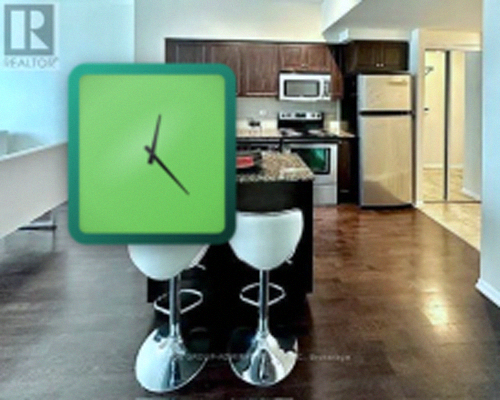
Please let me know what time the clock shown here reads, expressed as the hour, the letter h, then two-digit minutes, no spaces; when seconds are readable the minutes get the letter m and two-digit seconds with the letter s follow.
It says 12h23
